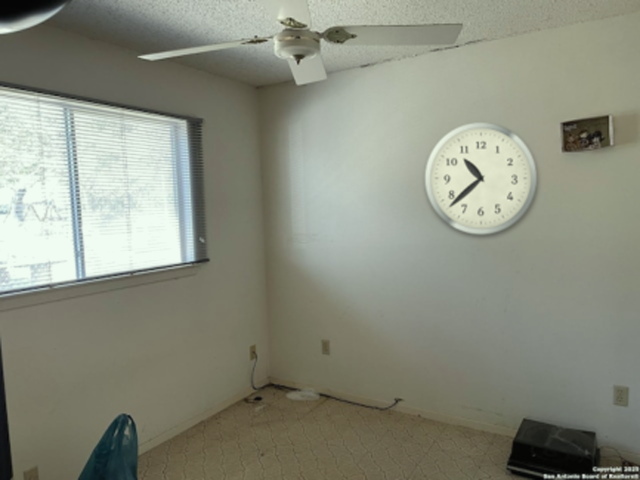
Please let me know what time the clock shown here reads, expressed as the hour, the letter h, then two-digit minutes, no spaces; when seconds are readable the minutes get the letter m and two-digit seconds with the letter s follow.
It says 10h38
